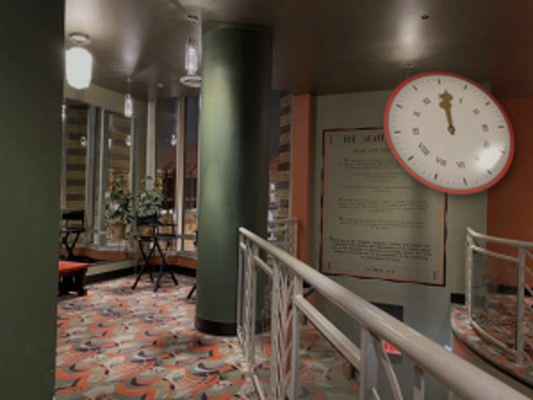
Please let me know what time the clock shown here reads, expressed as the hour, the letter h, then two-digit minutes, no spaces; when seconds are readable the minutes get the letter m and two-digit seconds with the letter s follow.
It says 12h01
